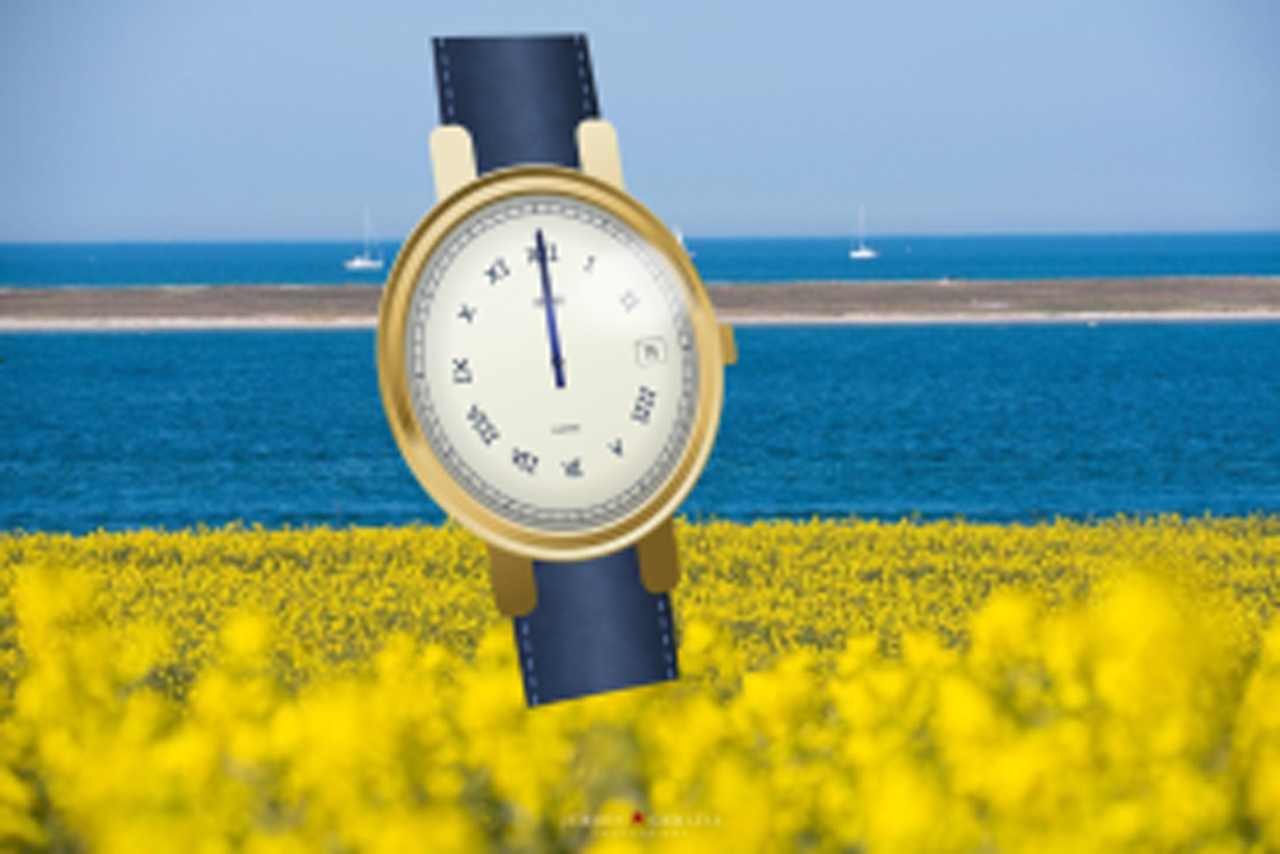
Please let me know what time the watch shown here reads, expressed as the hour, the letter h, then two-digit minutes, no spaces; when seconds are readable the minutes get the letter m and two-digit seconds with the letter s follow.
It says 12h00
